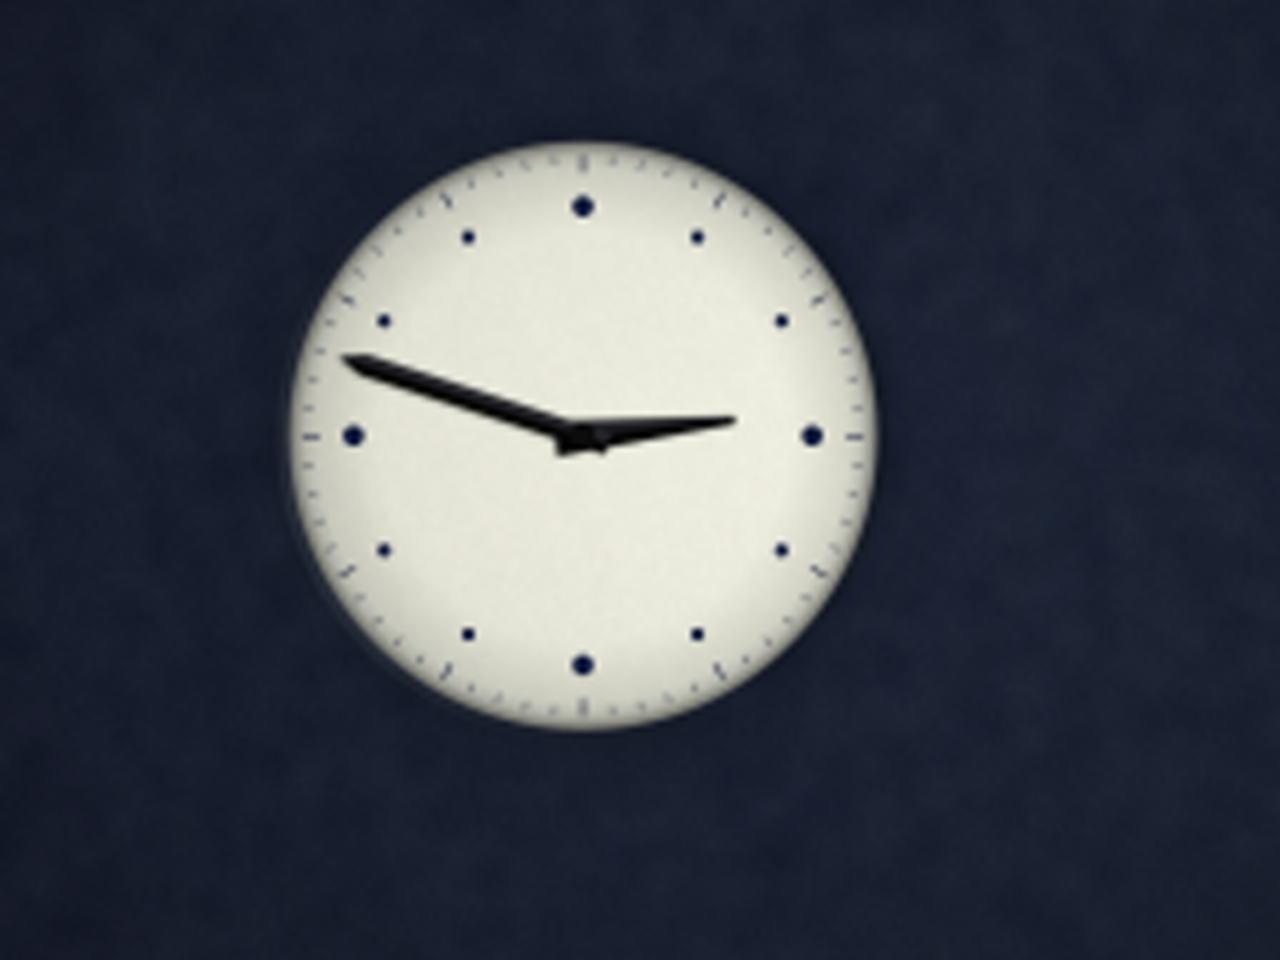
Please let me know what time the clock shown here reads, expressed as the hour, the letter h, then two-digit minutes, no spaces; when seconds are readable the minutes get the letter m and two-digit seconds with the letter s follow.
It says 2h48
